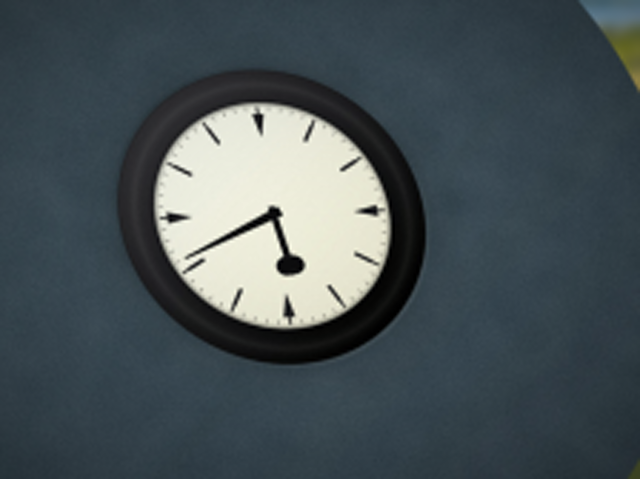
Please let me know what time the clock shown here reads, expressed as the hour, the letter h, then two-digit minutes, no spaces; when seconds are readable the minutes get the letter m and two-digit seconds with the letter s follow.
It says 5h41
